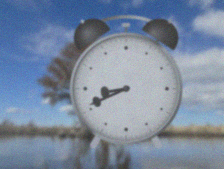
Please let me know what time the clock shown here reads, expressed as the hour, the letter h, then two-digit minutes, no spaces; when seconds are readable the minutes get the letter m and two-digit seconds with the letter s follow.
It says 8h41
